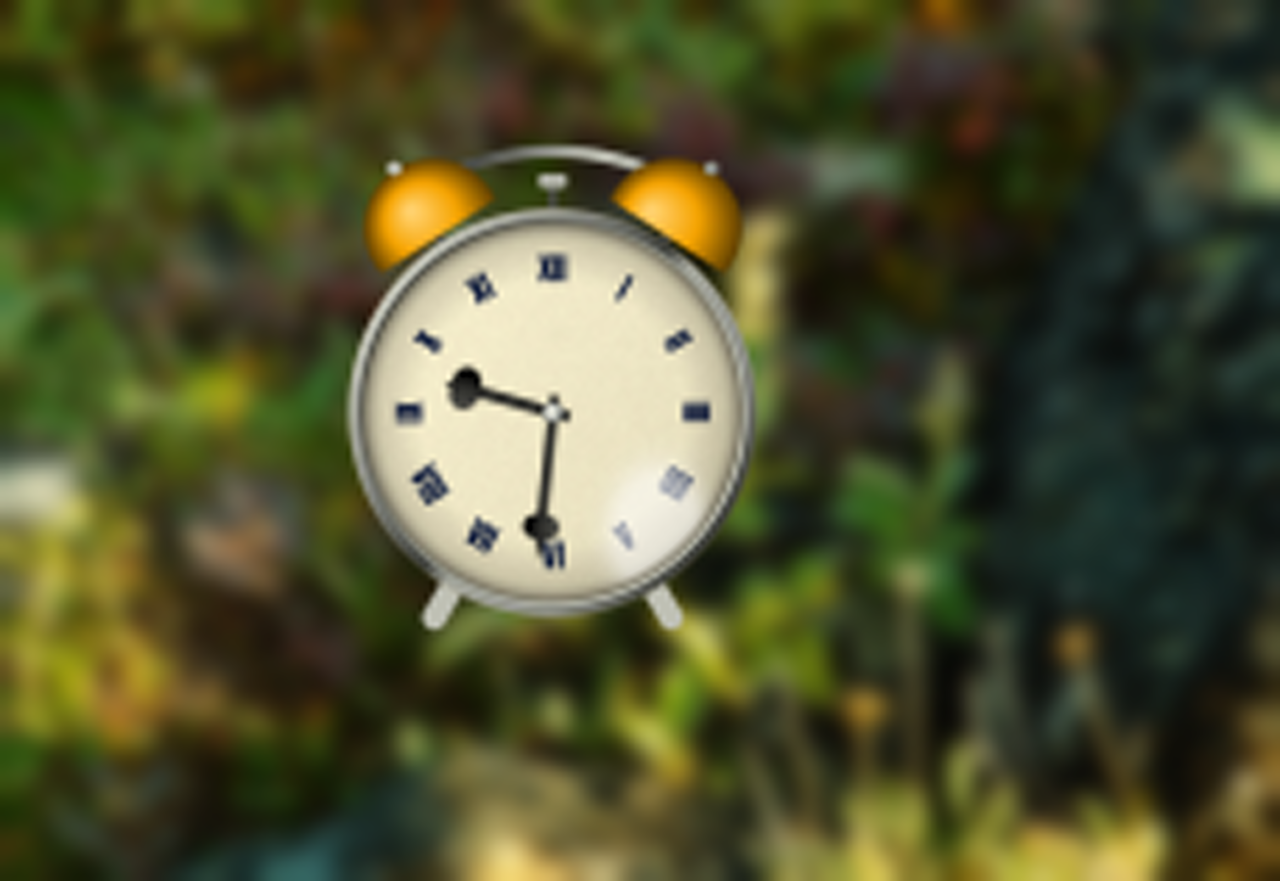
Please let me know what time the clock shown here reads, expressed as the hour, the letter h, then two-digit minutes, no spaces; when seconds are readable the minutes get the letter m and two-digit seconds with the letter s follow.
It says 9h31
